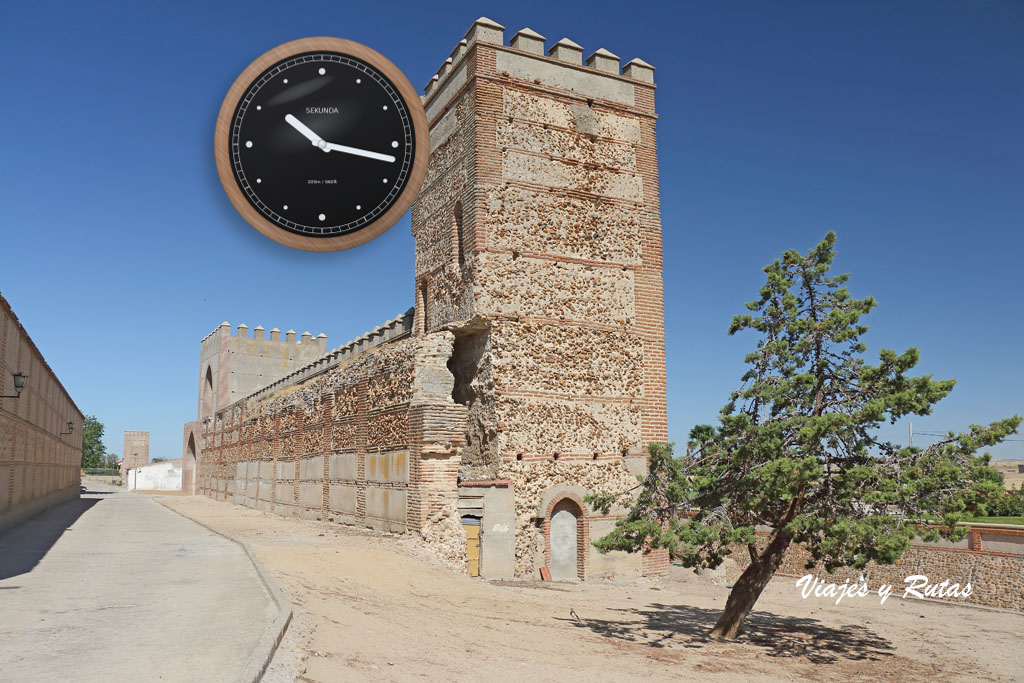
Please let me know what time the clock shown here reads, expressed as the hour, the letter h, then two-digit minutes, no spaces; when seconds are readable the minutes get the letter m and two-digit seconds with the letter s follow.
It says 10h17
